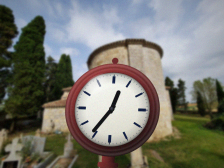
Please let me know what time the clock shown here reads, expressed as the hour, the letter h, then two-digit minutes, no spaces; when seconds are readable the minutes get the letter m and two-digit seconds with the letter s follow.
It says 12h36
